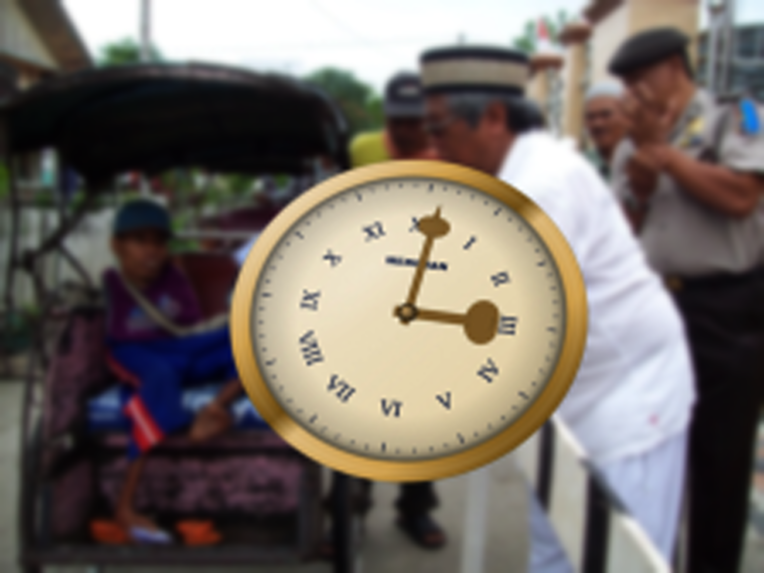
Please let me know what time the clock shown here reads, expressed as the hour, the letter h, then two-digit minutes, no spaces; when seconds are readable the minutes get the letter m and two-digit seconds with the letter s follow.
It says 3h01
